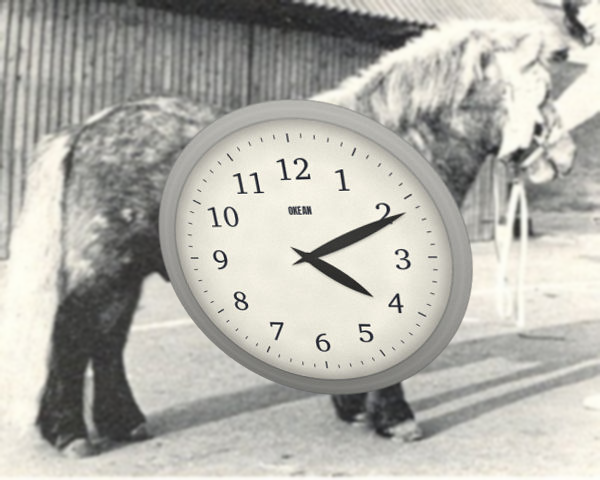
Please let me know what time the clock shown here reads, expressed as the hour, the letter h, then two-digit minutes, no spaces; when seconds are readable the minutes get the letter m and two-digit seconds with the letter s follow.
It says 4h11
